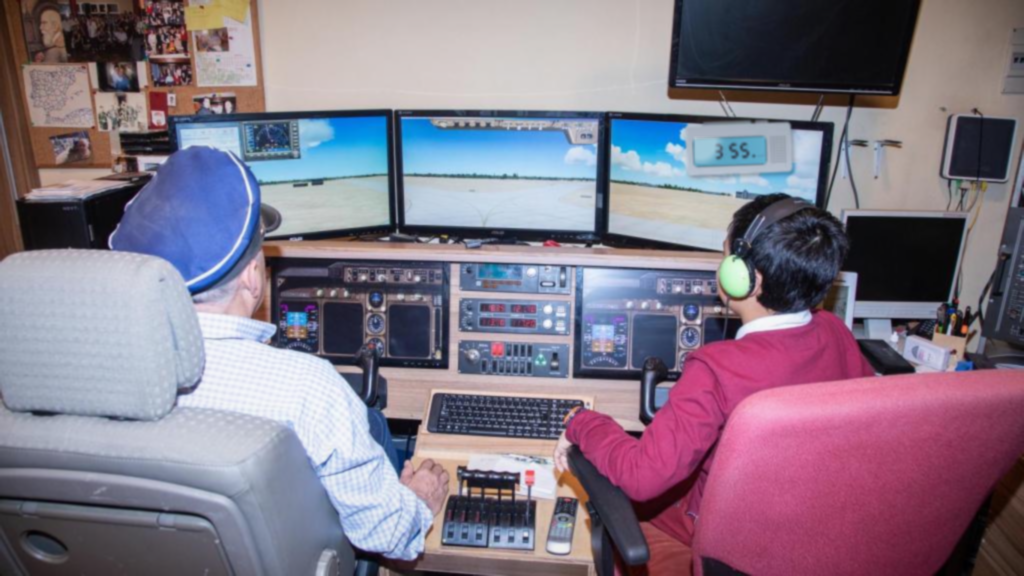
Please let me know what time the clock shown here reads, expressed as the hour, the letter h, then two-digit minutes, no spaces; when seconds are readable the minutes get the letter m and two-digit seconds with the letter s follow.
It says 3h55
